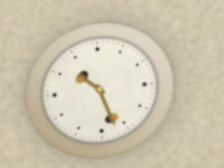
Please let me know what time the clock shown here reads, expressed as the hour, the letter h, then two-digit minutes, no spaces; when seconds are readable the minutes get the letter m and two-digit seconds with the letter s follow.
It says 10h27
